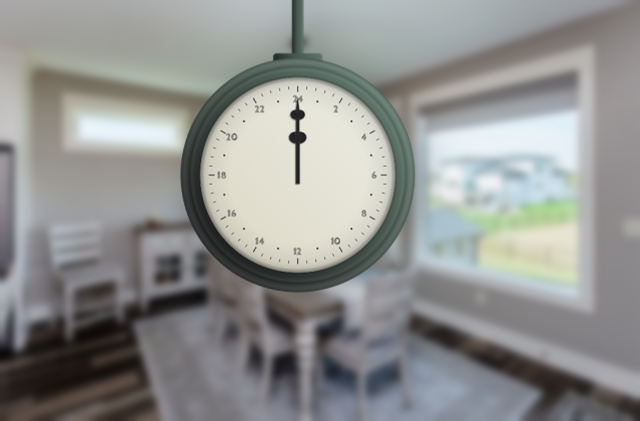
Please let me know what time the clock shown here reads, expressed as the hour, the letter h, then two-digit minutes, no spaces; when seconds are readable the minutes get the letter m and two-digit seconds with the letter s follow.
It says 0h00
